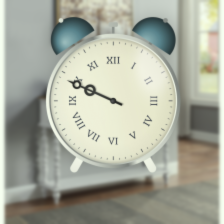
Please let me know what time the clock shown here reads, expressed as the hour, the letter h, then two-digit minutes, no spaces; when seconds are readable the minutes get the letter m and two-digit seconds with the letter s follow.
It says 9h49
